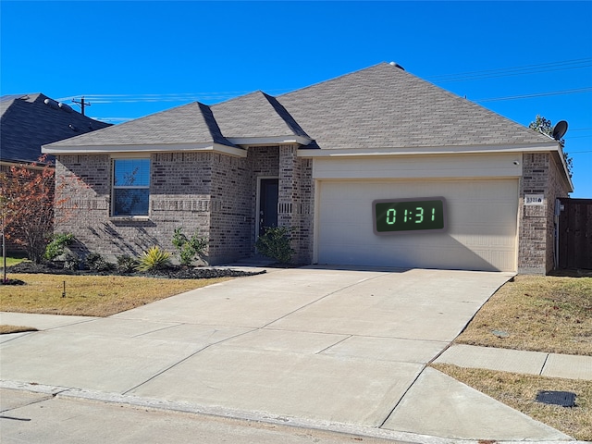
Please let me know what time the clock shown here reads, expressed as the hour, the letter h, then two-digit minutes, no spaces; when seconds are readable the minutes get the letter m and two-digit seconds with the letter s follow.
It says 1h31
